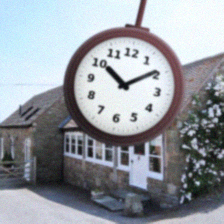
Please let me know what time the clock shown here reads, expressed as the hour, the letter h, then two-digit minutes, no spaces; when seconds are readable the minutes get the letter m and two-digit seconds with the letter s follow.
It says 10h09
